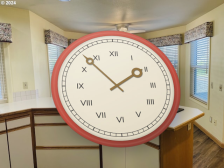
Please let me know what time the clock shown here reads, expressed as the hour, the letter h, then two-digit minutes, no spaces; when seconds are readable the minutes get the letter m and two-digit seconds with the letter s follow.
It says 1h53
